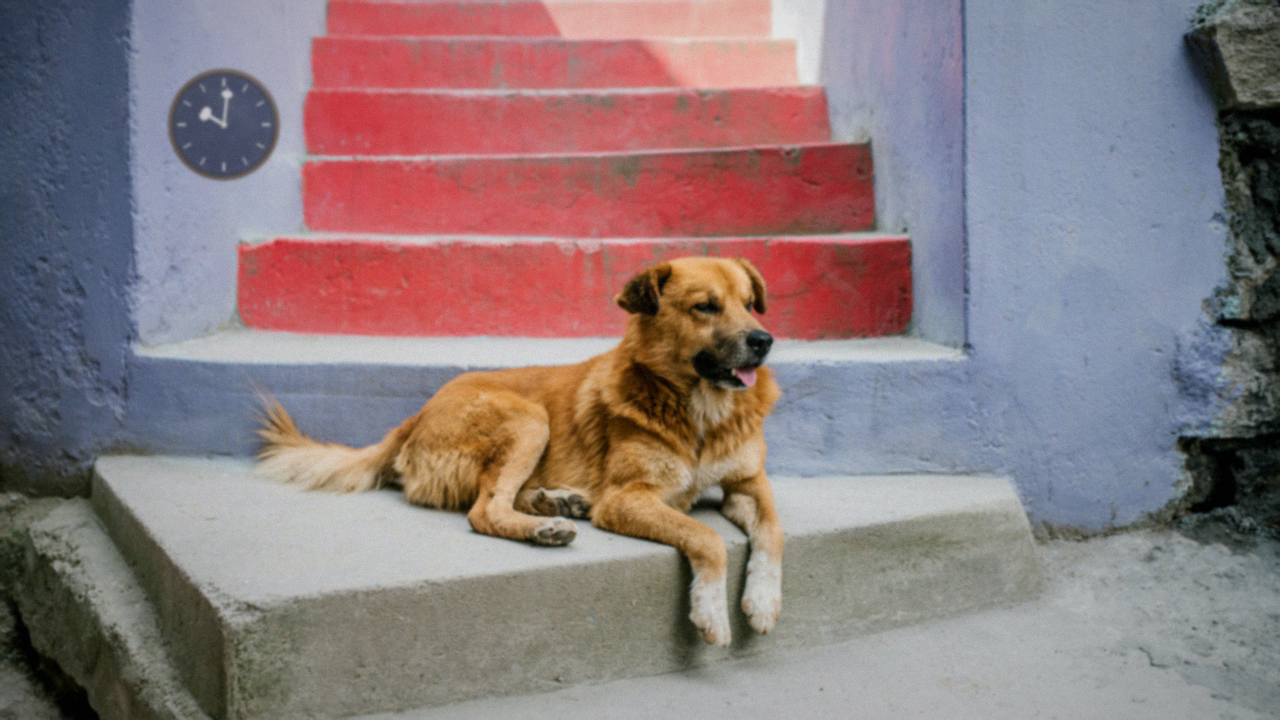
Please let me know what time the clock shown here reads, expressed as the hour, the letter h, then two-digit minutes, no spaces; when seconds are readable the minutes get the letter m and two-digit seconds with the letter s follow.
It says 10h01
